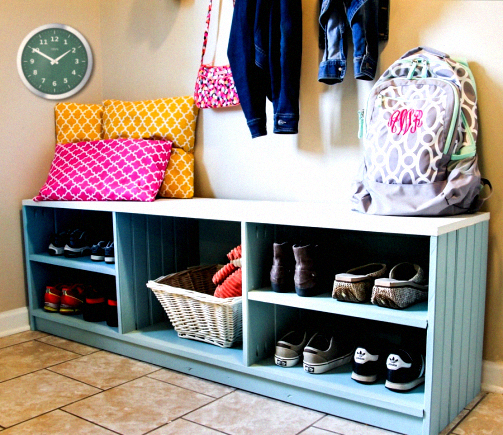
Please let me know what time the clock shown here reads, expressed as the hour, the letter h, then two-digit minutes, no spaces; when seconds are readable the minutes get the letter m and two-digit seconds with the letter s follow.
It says 1h50
